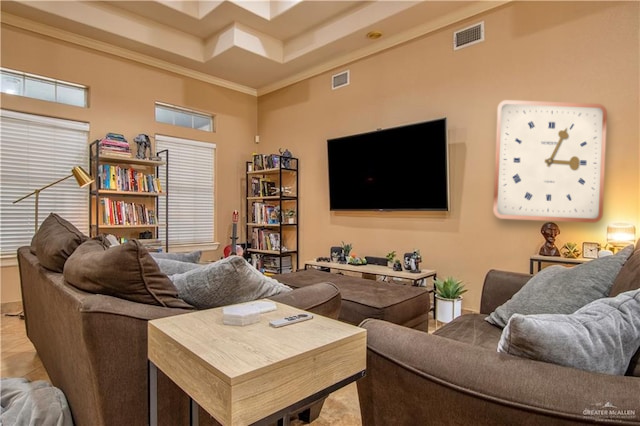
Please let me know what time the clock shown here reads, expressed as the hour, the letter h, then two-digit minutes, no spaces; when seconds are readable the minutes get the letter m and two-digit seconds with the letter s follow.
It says 3h04
